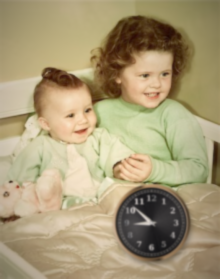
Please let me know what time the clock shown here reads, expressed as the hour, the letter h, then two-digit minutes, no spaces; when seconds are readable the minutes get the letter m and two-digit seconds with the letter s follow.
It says 8h52
